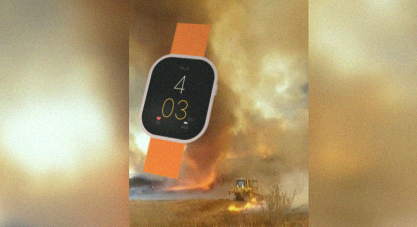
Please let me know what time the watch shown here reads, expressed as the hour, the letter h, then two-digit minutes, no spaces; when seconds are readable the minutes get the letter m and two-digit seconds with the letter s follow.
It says 4h03
